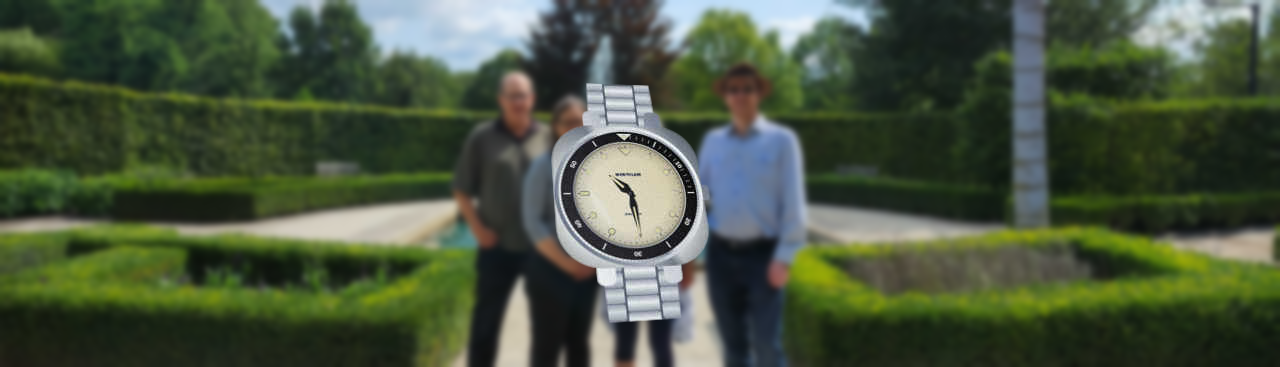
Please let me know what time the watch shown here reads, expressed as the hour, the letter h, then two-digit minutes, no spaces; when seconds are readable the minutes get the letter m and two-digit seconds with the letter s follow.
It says 10h29
